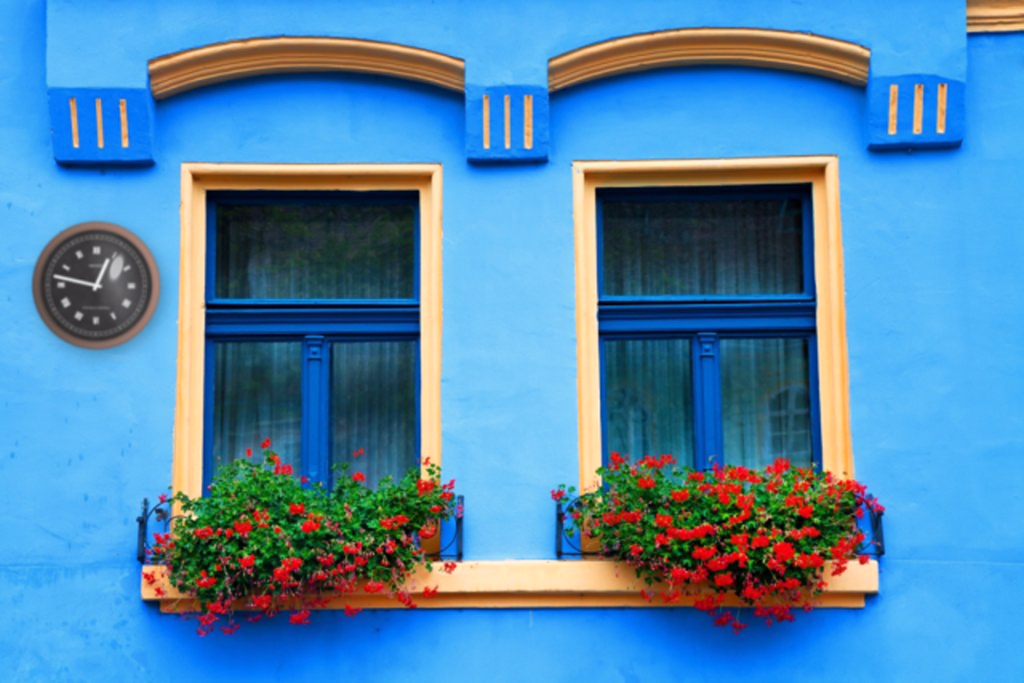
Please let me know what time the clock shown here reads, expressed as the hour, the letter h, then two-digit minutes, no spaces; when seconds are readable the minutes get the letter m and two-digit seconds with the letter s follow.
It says 12h47
